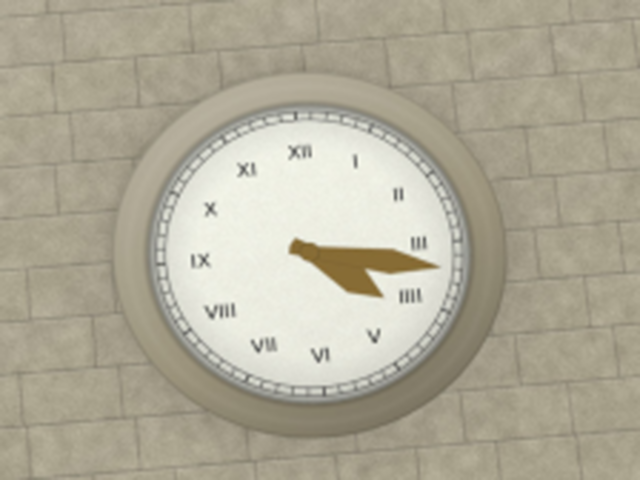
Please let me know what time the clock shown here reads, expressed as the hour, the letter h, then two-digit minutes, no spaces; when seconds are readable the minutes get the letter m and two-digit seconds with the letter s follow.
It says 4h17
